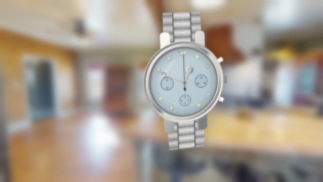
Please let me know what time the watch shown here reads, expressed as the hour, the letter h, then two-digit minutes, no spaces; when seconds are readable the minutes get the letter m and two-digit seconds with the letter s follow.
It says 12h49
